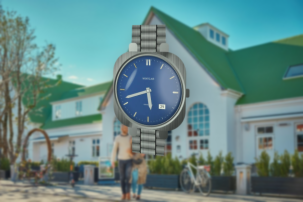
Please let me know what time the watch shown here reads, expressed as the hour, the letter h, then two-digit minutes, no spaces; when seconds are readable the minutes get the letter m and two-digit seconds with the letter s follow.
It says 5h42
